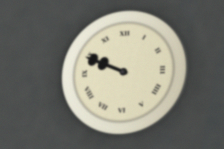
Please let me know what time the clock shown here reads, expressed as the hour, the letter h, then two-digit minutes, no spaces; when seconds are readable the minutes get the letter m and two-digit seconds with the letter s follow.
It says 9h49
